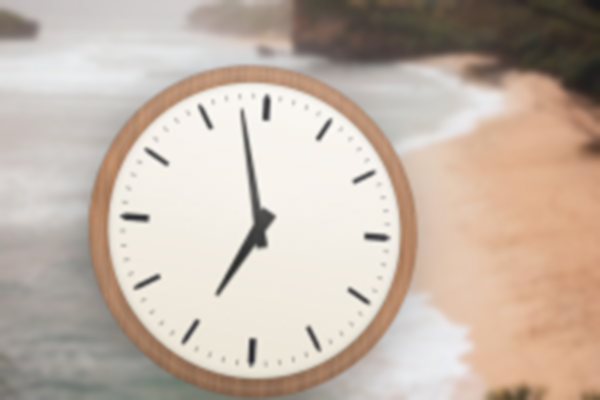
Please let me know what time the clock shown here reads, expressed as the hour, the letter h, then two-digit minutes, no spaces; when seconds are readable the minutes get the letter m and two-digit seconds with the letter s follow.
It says 6h58
